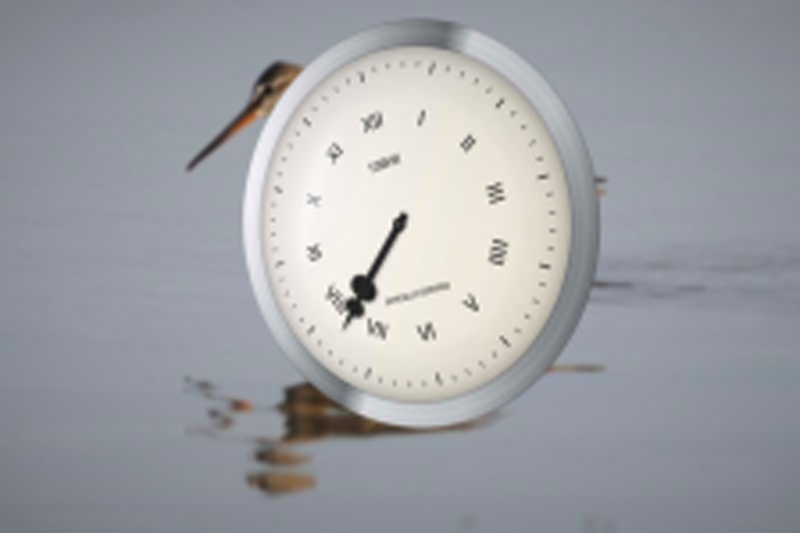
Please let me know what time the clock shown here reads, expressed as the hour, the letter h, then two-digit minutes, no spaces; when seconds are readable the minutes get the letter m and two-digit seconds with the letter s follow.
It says 7h38
